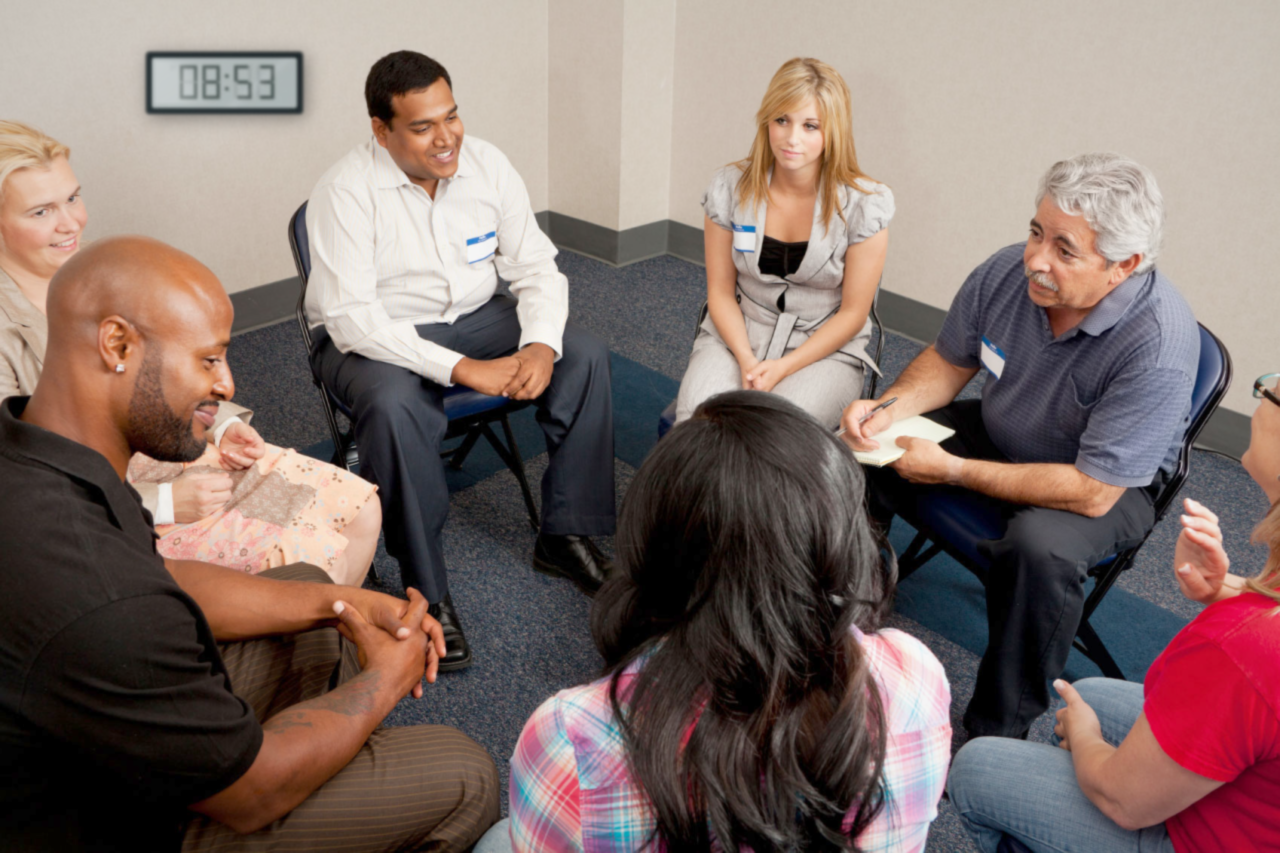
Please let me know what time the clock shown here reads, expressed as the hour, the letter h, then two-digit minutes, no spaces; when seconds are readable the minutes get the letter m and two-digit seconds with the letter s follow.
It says 8h53
